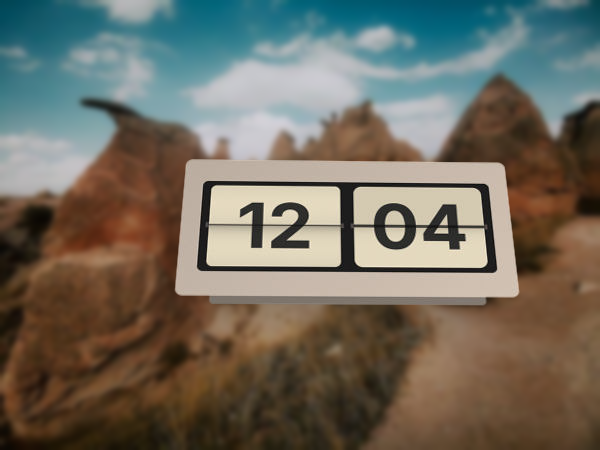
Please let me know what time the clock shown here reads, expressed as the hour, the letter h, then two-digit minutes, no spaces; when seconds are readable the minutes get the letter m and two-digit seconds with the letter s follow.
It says 12h04
